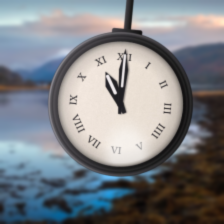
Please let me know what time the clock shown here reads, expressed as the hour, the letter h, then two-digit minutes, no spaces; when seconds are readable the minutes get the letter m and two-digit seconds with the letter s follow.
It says 11h00
